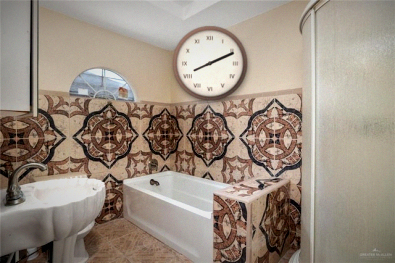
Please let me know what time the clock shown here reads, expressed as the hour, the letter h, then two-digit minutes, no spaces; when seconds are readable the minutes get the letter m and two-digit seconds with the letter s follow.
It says 8h11
